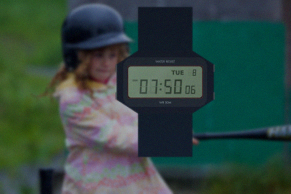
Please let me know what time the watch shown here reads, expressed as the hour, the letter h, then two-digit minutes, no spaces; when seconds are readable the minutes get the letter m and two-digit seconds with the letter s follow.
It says 7h50m06s
